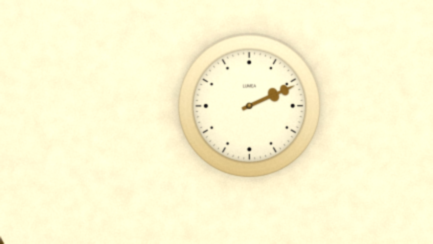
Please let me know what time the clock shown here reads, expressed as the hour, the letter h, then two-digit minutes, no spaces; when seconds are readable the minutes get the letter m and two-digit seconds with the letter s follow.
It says 2h11
